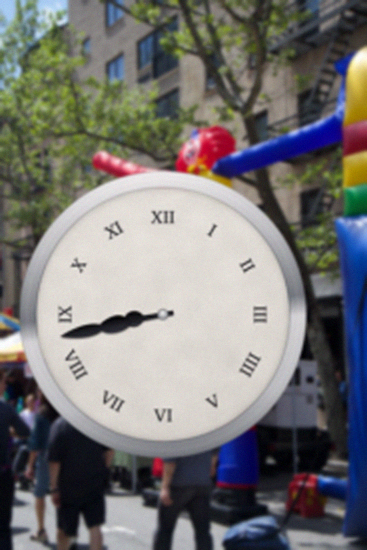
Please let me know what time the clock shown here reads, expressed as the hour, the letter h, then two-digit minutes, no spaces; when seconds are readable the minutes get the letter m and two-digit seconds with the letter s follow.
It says 8h43
